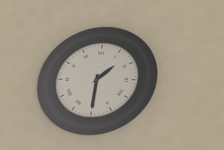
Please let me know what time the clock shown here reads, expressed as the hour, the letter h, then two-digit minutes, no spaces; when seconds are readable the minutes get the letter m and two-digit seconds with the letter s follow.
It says 1h30
